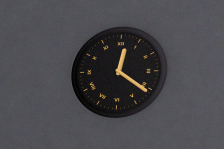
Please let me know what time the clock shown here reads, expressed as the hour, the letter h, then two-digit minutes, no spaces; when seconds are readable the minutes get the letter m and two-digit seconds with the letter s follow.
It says 12h21
